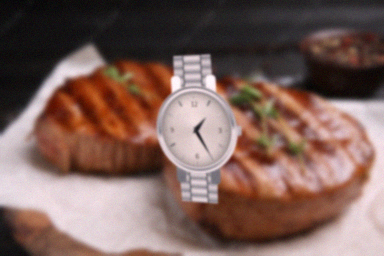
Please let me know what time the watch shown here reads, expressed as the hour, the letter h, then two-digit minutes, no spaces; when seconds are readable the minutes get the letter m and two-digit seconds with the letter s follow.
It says 1h25
